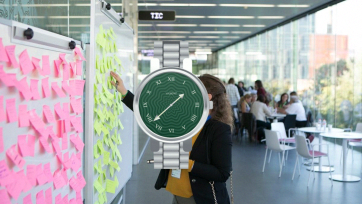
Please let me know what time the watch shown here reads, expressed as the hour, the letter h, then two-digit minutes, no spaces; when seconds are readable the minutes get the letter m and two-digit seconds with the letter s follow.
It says 1h38
